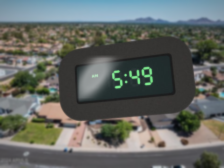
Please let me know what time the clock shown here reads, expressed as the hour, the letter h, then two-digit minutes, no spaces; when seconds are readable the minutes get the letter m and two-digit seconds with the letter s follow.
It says 5h49
